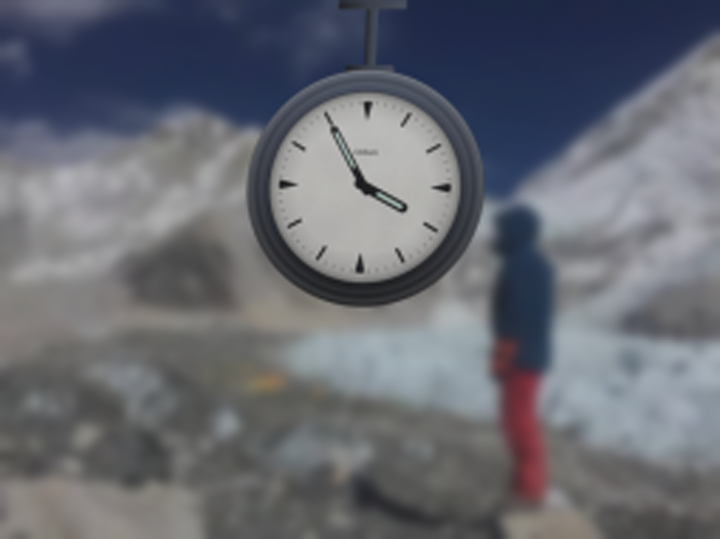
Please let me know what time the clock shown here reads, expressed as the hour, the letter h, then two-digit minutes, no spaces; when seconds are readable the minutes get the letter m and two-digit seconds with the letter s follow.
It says 3h55
